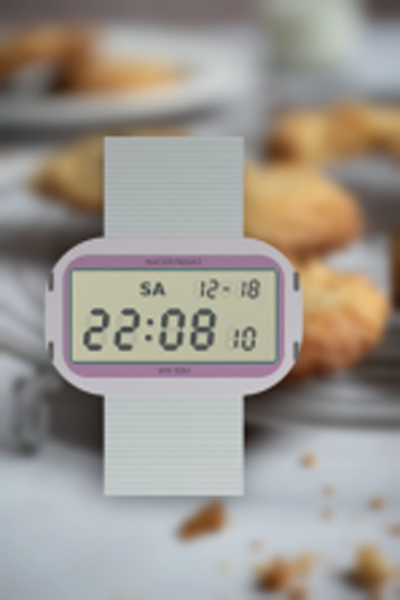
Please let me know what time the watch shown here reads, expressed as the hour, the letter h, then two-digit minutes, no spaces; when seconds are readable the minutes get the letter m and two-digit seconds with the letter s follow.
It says 22h08m10s
